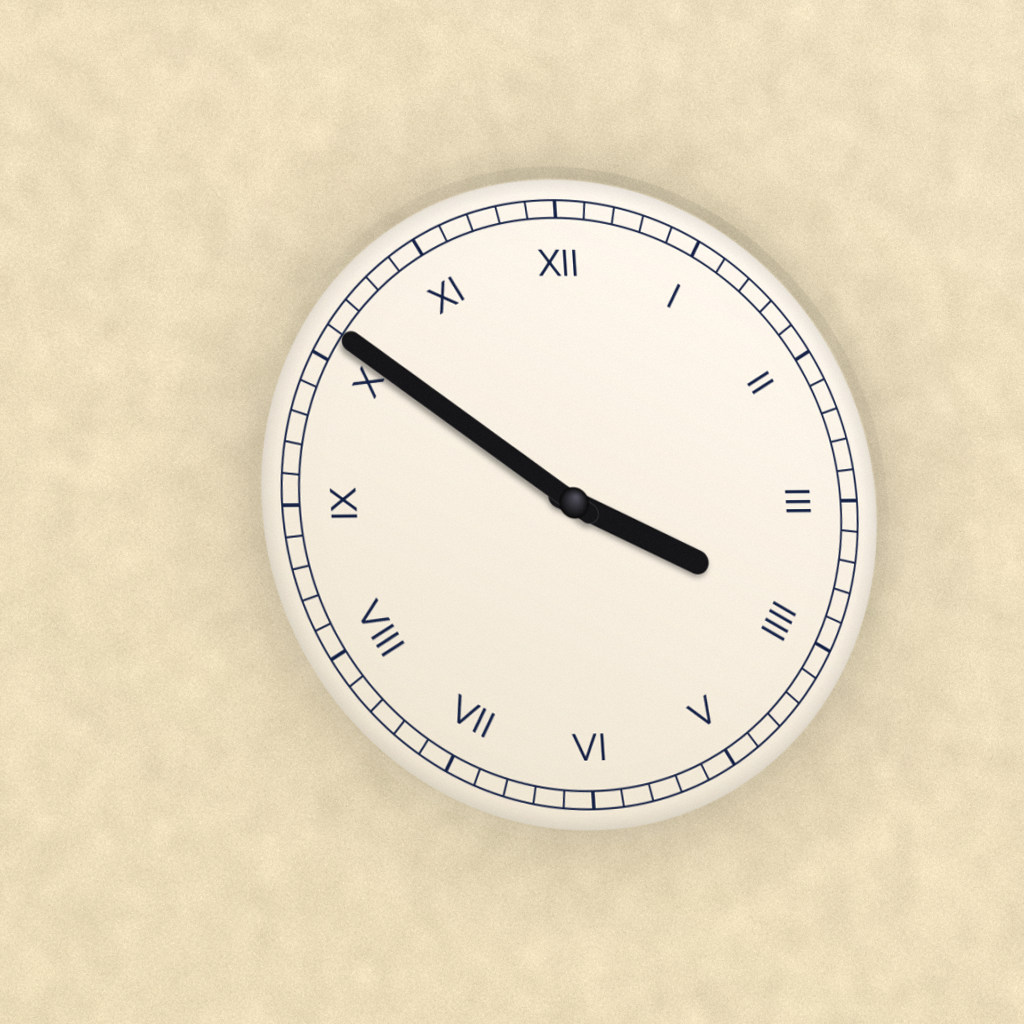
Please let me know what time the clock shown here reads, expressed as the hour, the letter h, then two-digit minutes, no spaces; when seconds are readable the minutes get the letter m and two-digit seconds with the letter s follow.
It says 3h51
